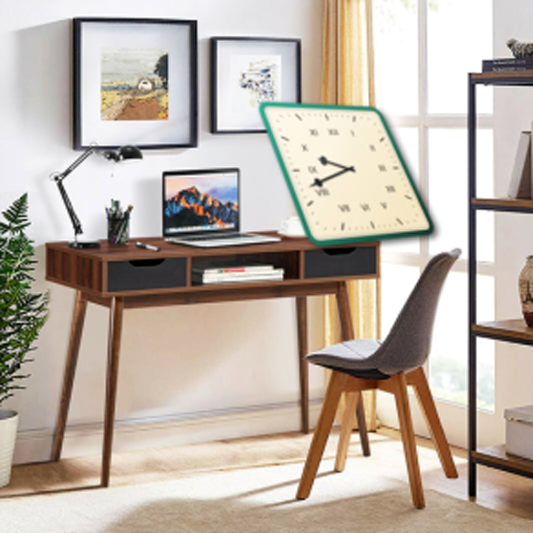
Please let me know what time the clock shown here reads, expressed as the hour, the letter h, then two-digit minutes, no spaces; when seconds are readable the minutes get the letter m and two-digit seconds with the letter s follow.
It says 9h42
